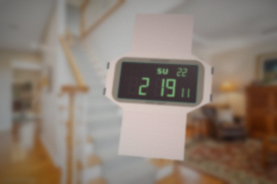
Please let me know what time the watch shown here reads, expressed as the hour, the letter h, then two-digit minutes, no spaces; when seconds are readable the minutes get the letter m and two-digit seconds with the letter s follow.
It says 2h19
